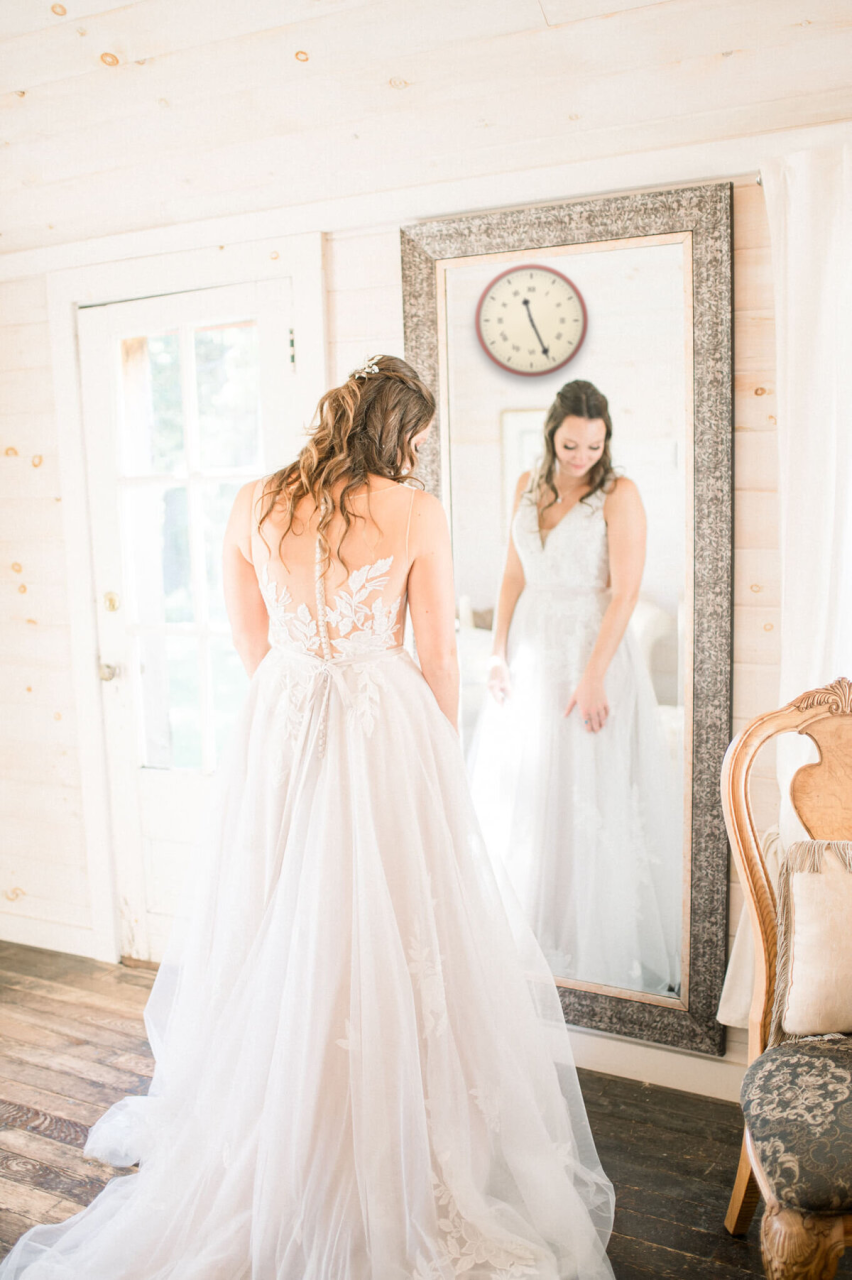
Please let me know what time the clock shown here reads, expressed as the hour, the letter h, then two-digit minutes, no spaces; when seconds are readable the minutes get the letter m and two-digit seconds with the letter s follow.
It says 11h26
